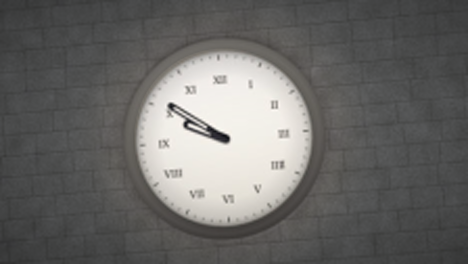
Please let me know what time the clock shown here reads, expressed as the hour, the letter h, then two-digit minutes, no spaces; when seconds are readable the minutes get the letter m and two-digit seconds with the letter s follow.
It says 9h51
